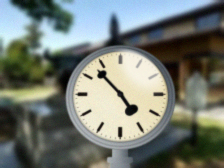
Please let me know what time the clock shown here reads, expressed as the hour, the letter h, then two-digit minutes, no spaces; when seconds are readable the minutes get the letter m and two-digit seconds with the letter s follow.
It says 4h53
